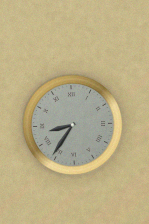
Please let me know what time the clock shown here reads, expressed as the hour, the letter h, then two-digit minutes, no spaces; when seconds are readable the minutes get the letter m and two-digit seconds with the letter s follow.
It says 8h36
